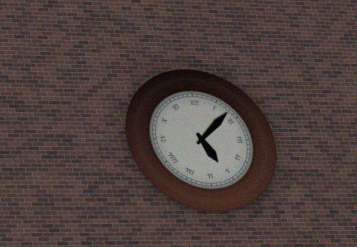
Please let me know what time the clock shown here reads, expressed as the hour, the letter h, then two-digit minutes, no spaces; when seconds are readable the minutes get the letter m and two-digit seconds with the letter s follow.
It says 5h08
